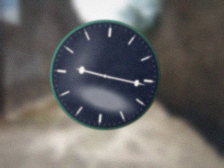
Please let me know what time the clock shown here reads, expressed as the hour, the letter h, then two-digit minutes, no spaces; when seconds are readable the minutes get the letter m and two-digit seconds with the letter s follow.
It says 9h16
